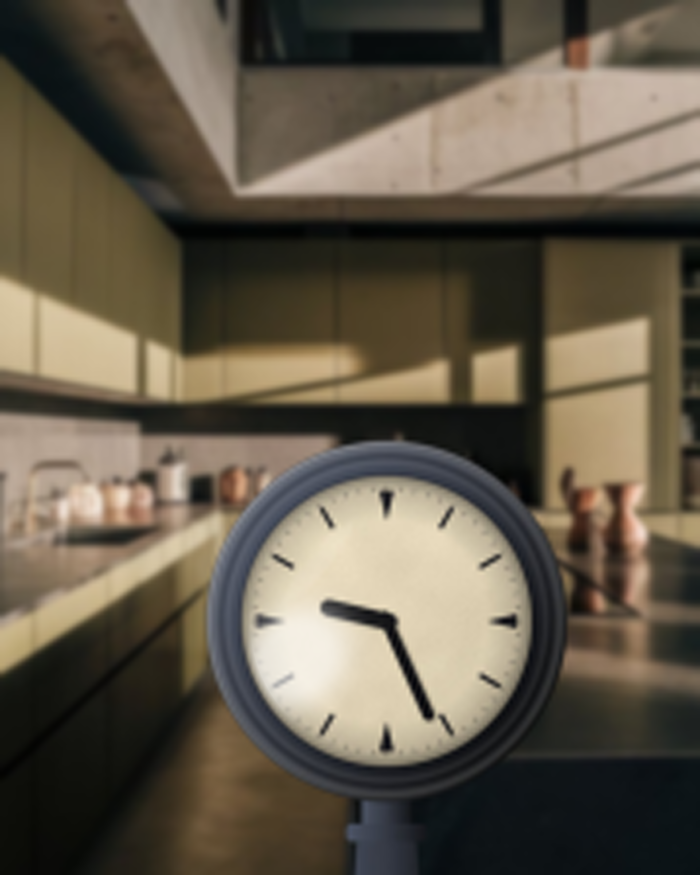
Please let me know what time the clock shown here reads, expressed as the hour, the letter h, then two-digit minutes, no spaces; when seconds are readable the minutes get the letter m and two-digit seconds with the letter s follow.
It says 9h26
